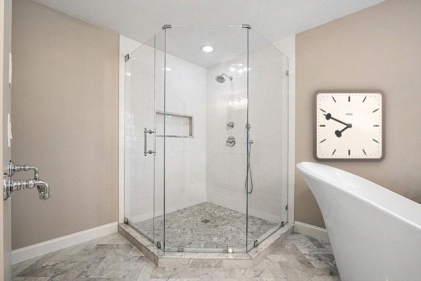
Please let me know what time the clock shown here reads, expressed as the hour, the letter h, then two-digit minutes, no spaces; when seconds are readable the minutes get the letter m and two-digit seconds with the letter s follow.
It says 7h49
